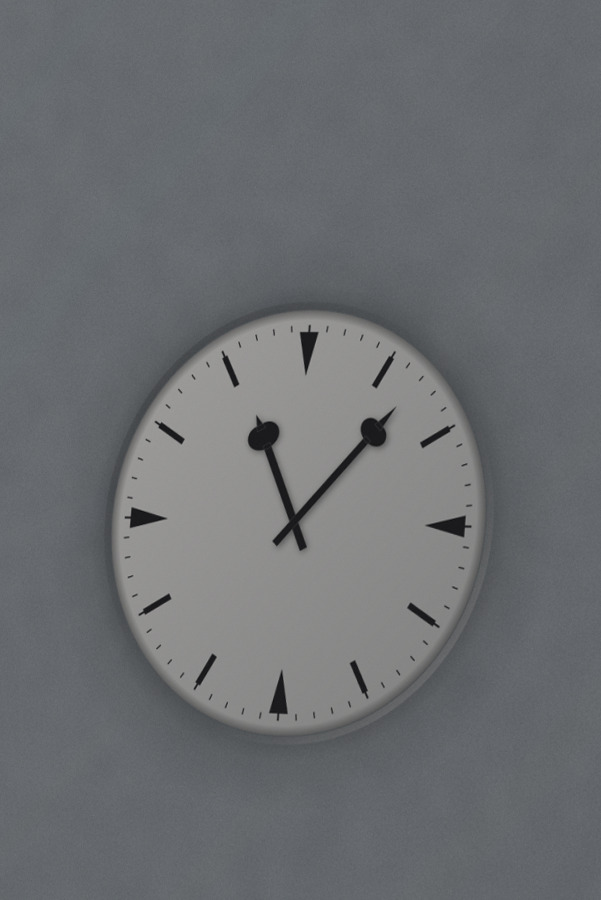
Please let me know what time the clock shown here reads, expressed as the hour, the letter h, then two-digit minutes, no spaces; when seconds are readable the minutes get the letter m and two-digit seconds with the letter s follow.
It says 11h07
